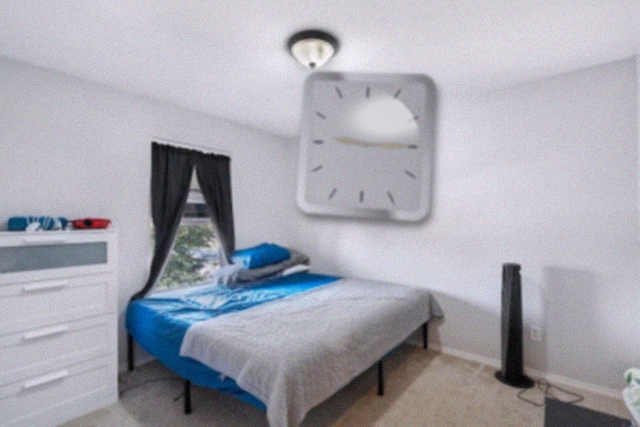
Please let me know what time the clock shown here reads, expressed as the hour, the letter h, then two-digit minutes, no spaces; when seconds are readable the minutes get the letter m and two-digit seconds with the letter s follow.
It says 9h15
